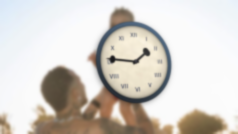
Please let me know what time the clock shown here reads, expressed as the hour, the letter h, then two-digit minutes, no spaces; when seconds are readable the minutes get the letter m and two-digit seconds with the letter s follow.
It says 1h46
